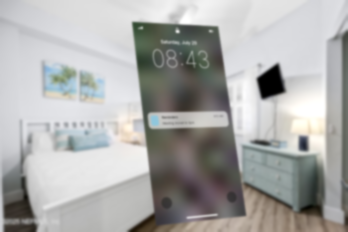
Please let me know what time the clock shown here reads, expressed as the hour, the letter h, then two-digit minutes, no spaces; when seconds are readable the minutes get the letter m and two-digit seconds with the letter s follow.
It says 8h43
